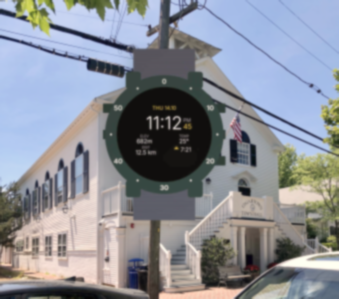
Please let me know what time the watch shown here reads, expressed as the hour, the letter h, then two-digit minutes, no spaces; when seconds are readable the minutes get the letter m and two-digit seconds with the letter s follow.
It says 11h12
